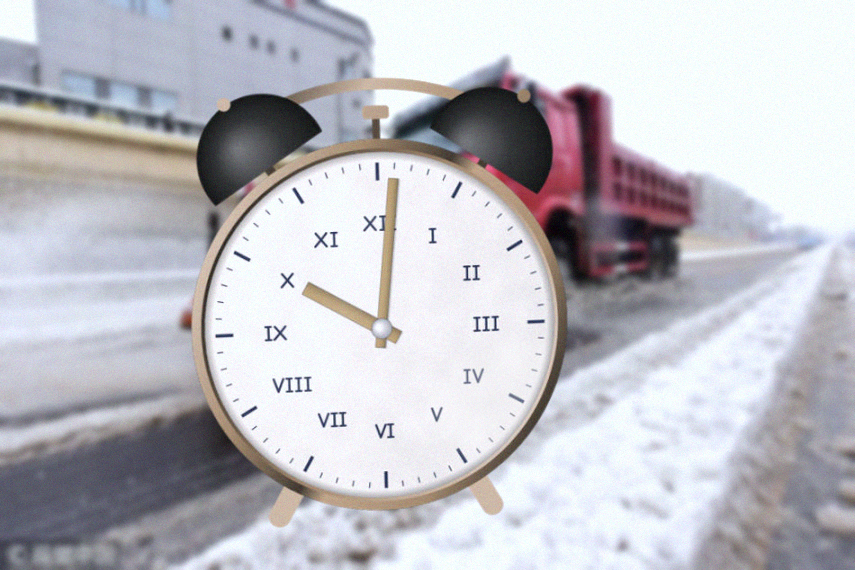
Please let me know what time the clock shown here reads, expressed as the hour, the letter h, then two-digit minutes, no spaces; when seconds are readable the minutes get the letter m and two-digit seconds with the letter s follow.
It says 10h01
